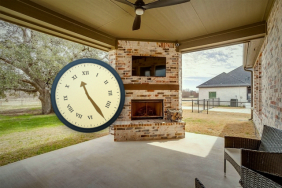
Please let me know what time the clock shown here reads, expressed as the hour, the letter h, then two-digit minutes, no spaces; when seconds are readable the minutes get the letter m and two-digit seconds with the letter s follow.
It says 11h25
